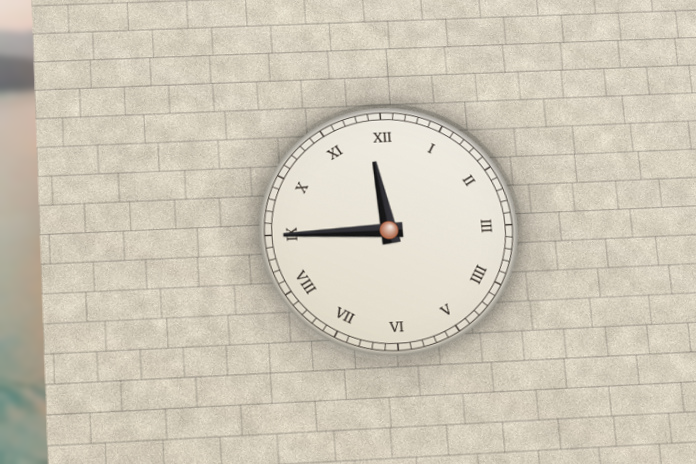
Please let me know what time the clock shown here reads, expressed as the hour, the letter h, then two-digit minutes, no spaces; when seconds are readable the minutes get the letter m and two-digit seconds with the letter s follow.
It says 11h45
